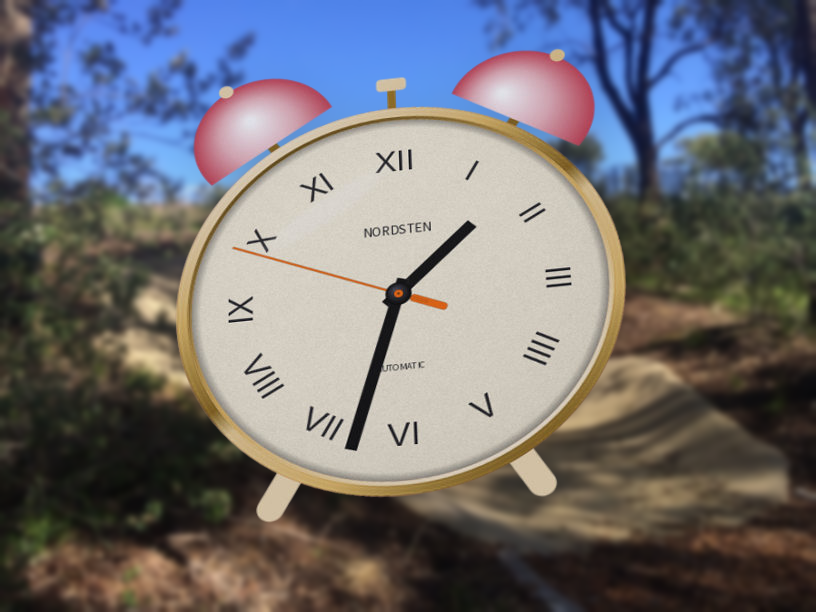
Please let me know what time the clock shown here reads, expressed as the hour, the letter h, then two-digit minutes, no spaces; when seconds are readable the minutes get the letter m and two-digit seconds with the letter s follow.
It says 1h32m49s
